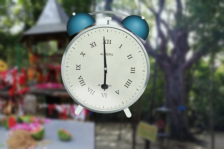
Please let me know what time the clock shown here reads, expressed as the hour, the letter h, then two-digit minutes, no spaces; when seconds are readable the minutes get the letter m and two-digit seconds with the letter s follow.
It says 5h59
